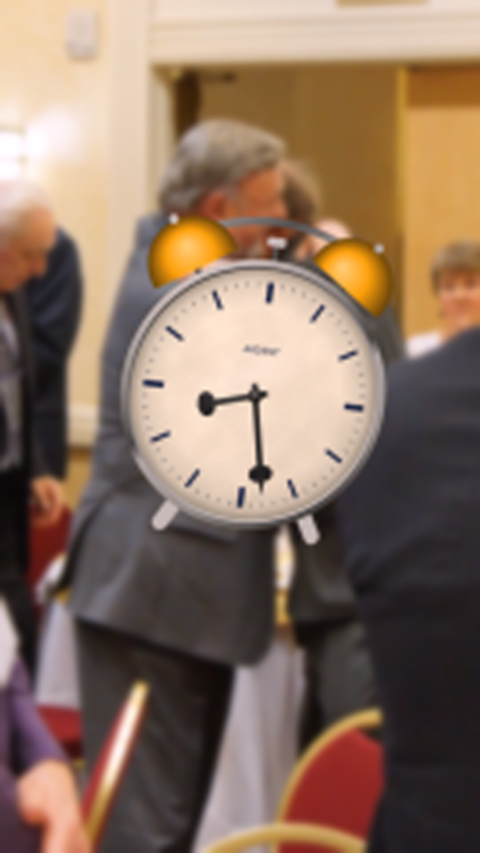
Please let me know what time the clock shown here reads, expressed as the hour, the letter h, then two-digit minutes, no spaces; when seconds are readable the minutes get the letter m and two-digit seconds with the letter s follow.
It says 8h28
